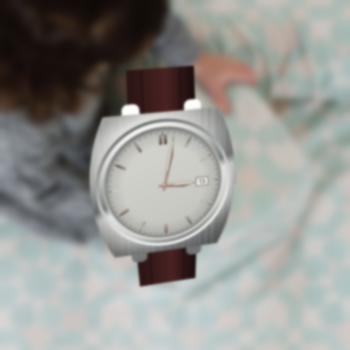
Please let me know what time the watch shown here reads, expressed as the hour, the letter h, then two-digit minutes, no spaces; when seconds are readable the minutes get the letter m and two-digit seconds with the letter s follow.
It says 3h02
